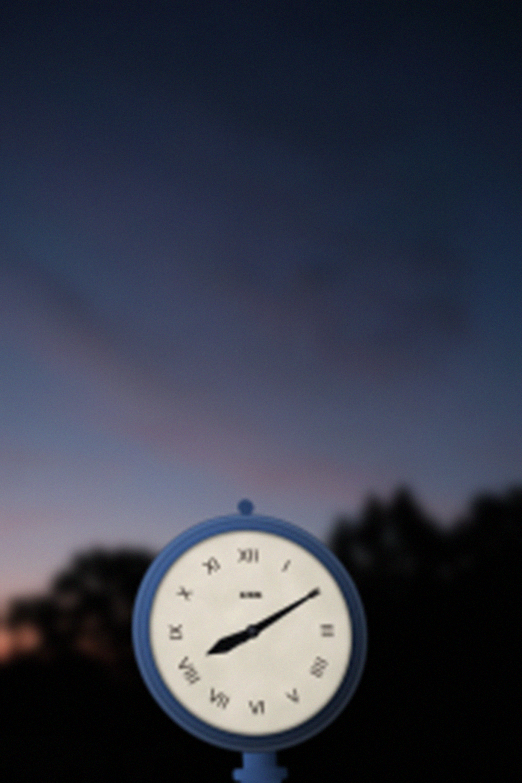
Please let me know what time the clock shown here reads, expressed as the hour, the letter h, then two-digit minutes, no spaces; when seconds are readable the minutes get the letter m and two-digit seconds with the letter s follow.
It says 8h10
